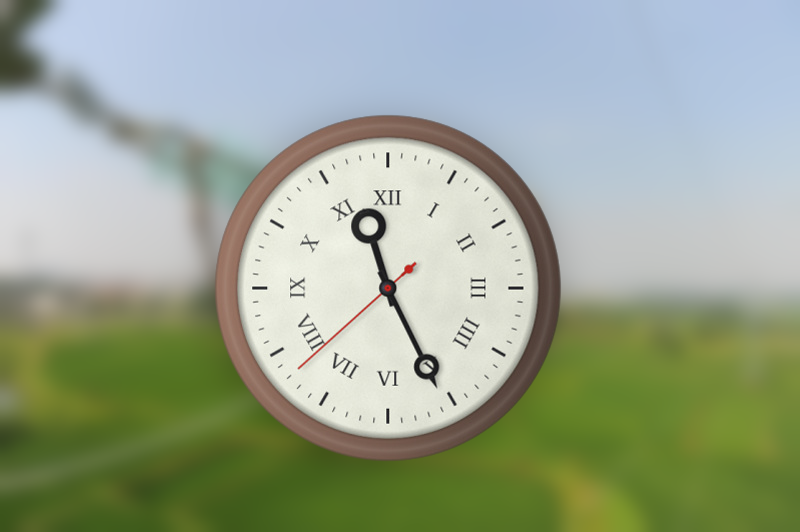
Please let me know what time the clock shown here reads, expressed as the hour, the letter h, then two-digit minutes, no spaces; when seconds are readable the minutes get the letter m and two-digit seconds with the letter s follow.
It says 11h25m38s
